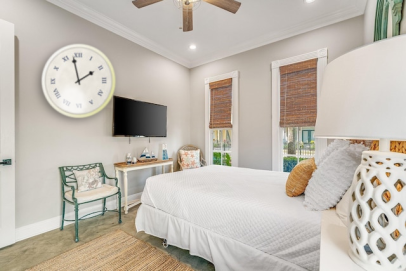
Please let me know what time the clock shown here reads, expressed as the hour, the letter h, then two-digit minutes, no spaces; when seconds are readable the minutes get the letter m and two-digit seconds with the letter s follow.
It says 1h58
